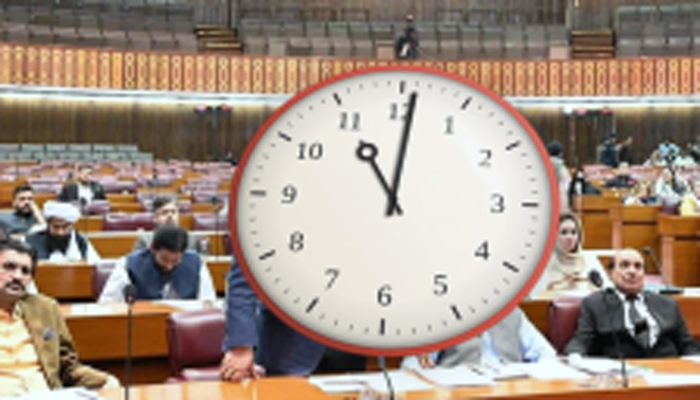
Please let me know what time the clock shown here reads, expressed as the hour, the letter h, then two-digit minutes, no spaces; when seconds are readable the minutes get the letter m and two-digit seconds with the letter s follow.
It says 11h01
